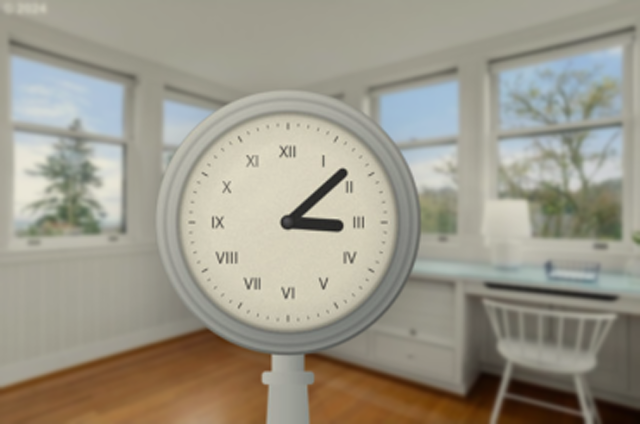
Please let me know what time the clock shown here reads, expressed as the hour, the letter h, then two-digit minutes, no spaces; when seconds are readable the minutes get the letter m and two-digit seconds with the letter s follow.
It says 3h08
